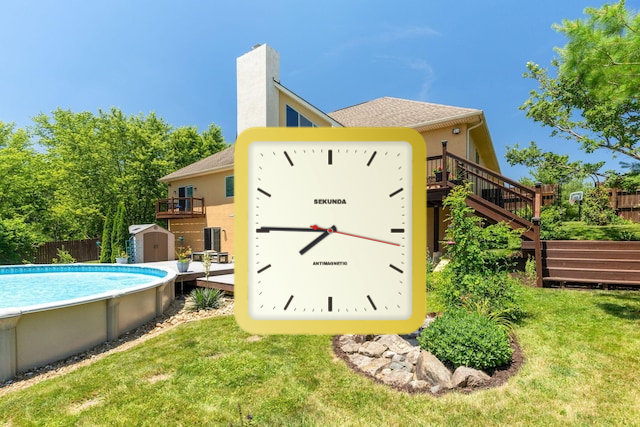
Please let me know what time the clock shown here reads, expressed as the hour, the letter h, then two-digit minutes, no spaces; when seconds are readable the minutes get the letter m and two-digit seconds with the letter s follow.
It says 7h45m17s
